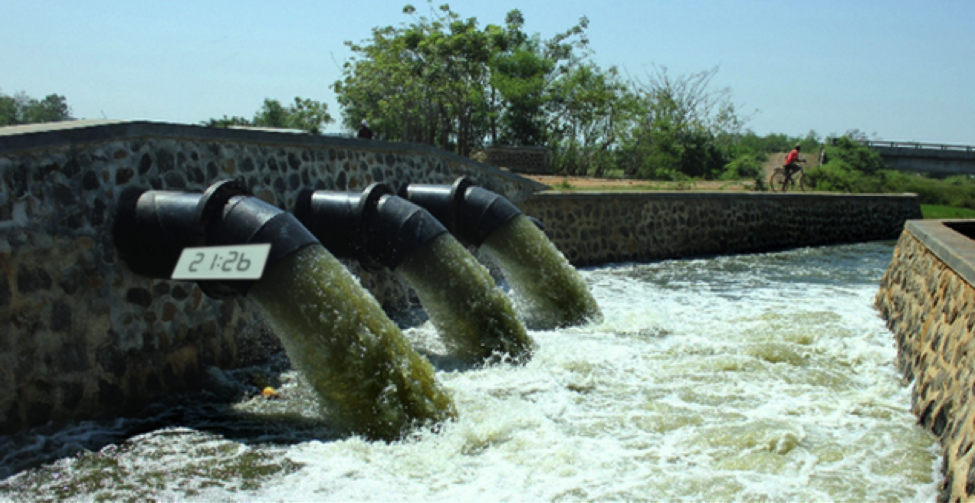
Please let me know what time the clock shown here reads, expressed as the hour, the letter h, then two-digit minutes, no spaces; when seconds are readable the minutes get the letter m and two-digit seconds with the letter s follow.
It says 21h26
